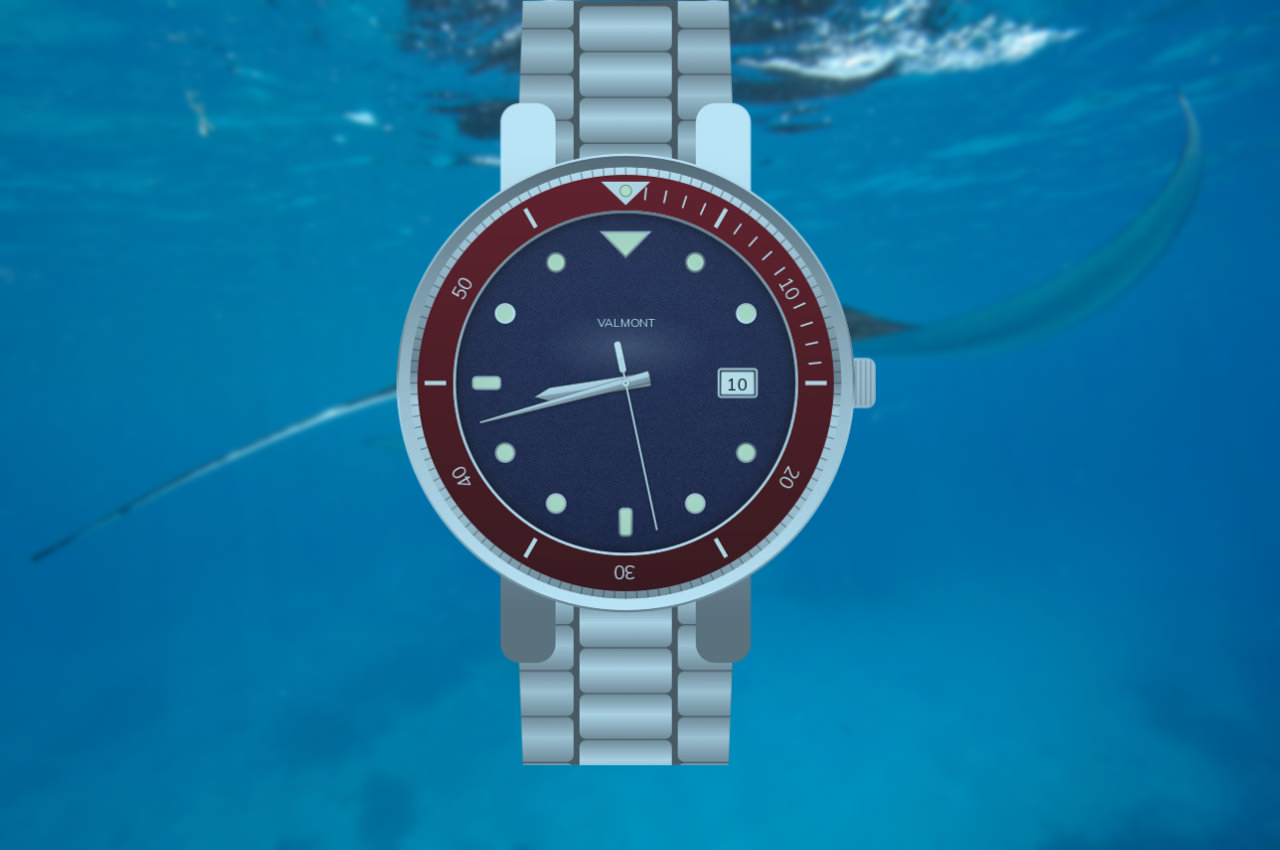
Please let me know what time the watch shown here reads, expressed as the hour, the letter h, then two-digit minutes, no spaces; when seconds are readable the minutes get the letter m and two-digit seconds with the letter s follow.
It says 8h42m28s
